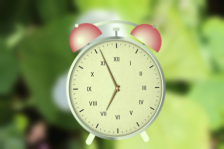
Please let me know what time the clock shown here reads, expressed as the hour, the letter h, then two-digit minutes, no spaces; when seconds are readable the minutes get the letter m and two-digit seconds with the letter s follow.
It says 6h56
